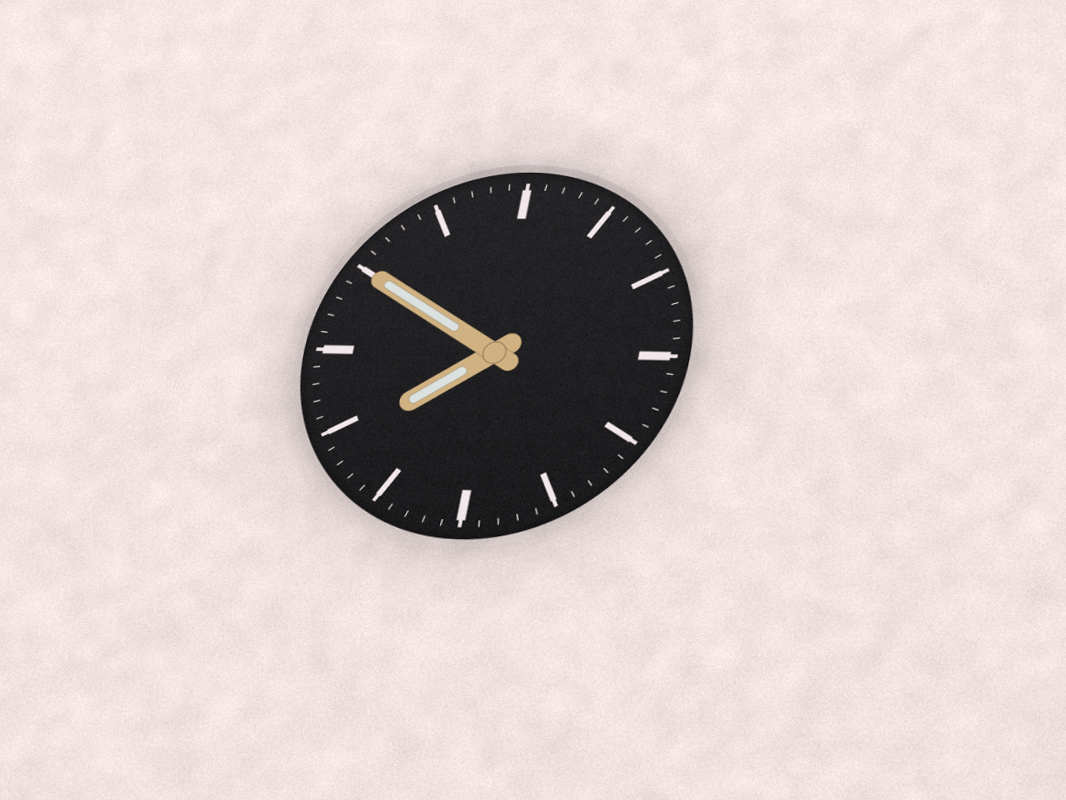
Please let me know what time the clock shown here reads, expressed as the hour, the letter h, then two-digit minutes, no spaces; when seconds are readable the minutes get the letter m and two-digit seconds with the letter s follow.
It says 7h50
